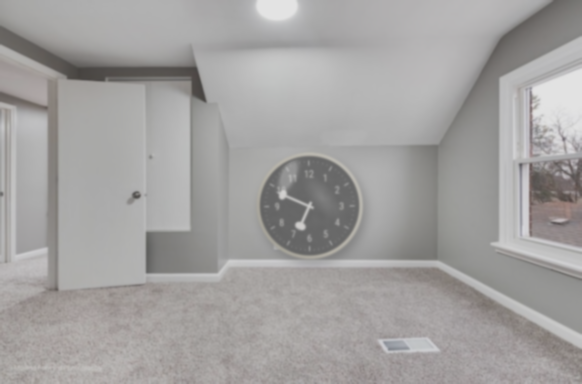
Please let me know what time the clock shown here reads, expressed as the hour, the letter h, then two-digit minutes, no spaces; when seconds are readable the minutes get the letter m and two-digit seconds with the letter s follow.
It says 6h49
